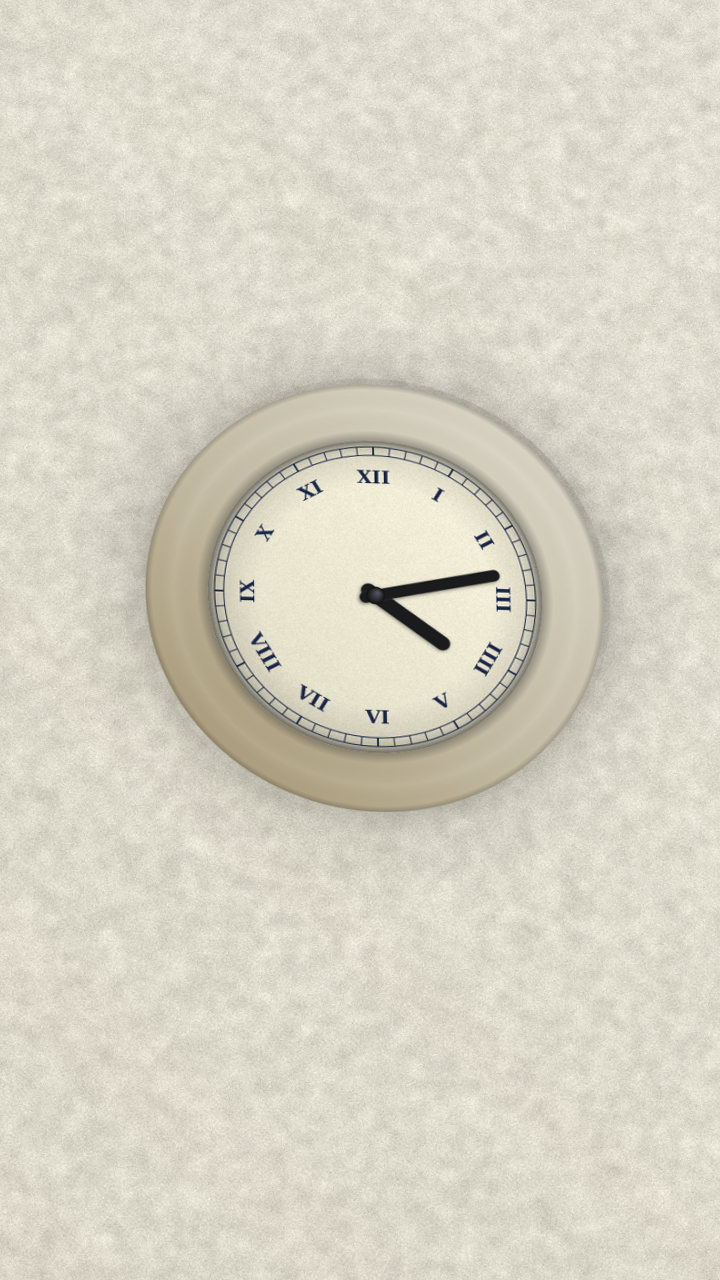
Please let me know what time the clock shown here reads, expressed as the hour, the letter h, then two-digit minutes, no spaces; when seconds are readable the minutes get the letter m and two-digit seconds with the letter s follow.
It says 4h13
